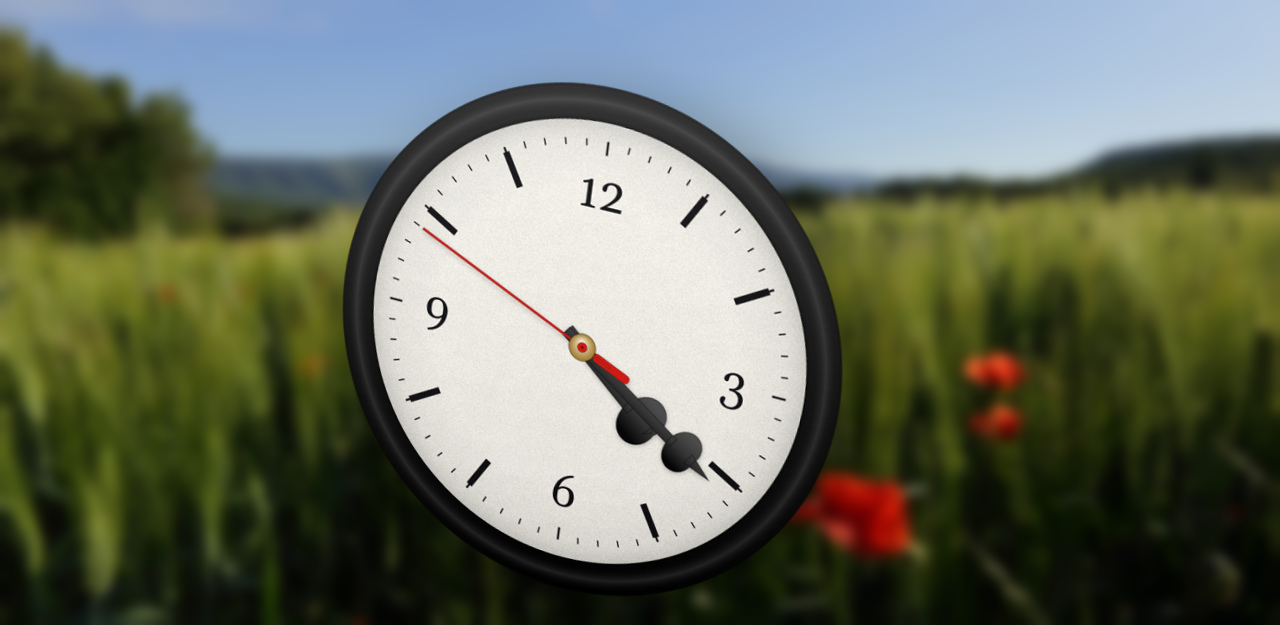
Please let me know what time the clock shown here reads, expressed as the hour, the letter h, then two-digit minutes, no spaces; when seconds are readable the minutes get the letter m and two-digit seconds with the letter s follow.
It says 4h20m49s
